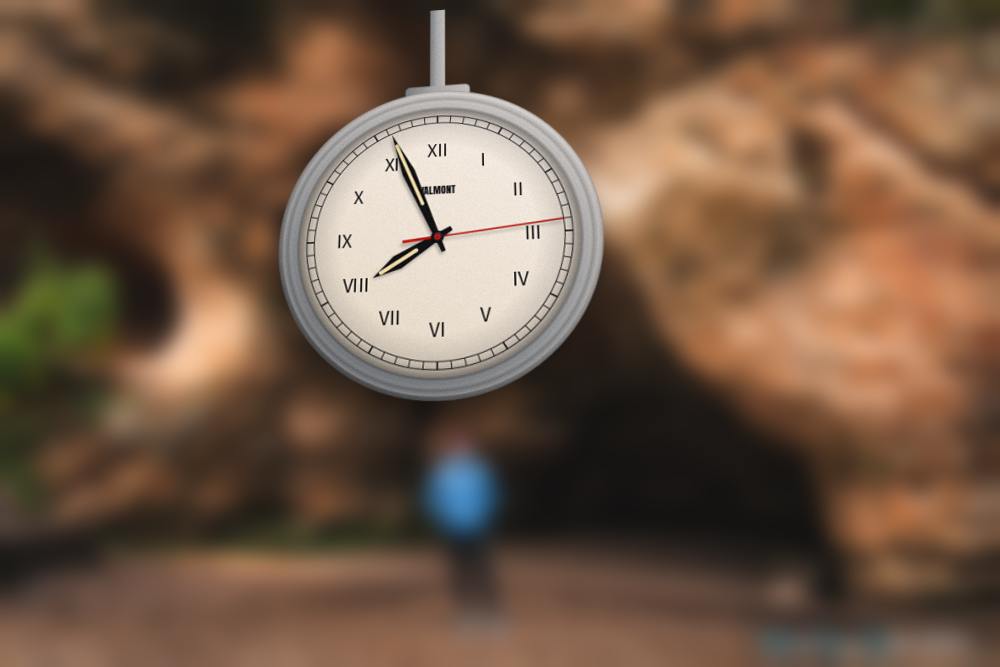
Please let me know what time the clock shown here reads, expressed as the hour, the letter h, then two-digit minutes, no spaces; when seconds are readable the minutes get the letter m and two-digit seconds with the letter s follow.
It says 7h56m14s
